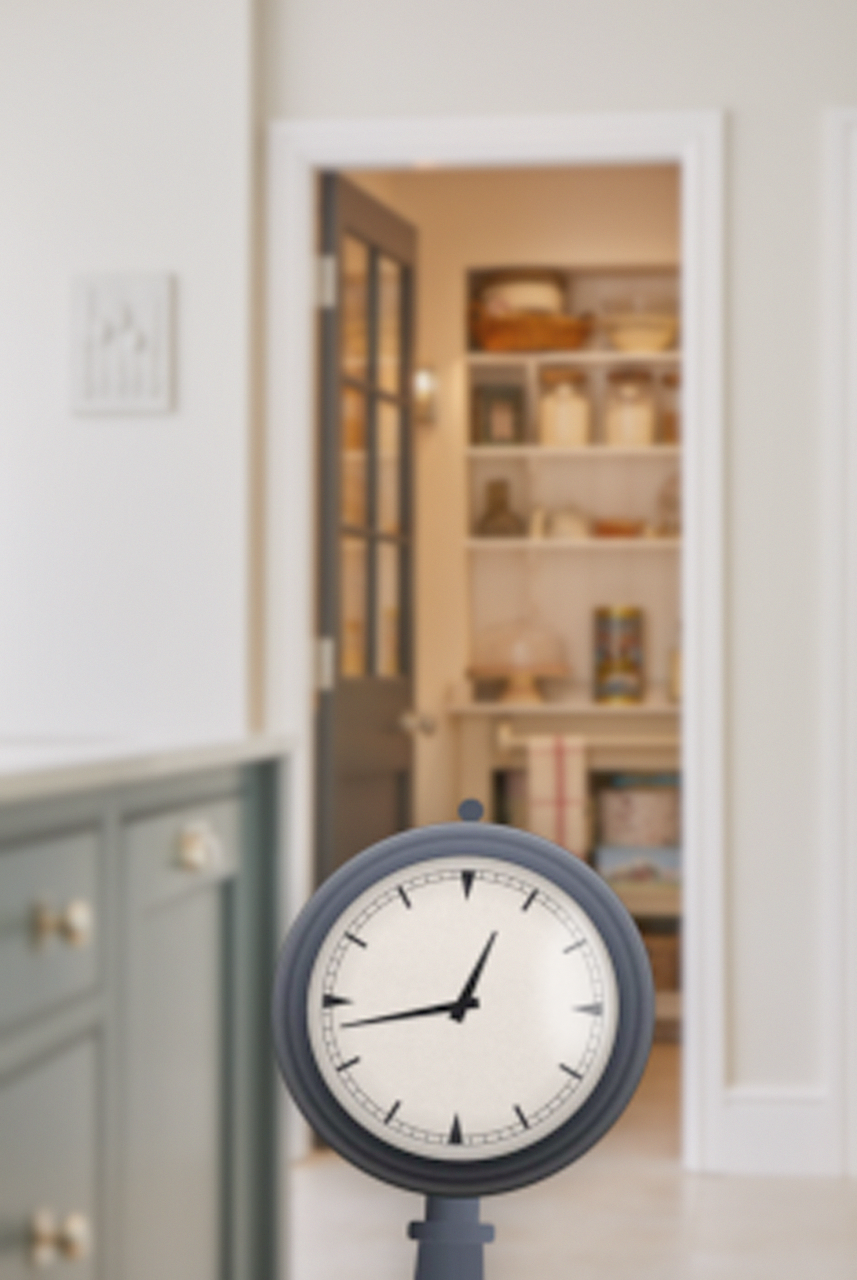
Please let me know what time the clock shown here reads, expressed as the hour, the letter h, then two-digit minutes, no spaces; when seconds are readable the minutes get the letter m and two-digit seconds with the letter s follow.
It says 12h43
